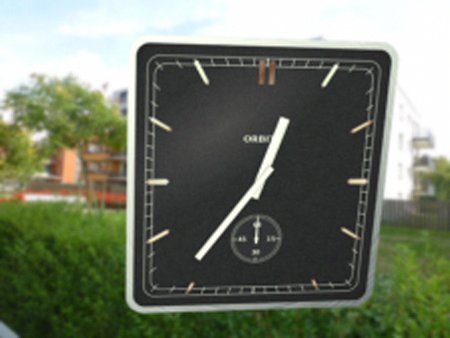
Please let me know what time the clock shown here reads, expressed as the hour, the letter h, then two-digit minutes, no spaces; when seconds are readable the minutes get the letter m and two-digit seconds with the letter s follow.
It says 12h36
